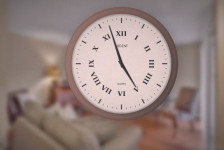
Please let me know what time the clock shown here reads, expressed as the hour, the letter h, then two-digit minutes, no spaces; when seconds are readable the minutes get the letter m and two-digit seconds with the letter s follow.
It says 4h57
